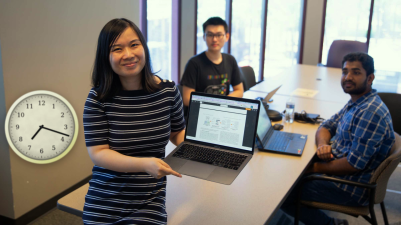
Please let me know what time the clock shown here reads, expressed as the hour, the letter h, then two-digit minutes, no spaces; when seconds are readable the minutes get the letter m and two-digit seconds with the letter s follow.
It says 7h18
